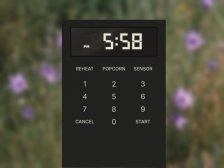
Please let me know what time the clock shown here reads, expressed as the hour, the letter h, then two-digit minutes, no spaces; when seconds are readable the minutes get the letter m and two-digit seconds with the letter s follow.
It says 5h58
